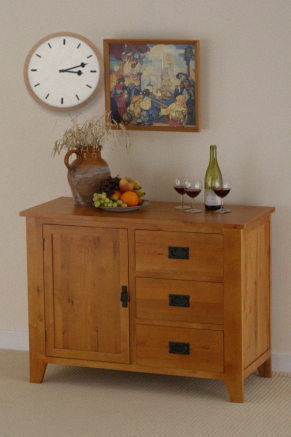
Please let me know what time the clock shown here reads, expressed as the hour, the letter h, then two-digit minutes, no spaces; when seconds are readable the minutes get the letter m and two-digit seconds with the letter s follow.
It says 3h12
